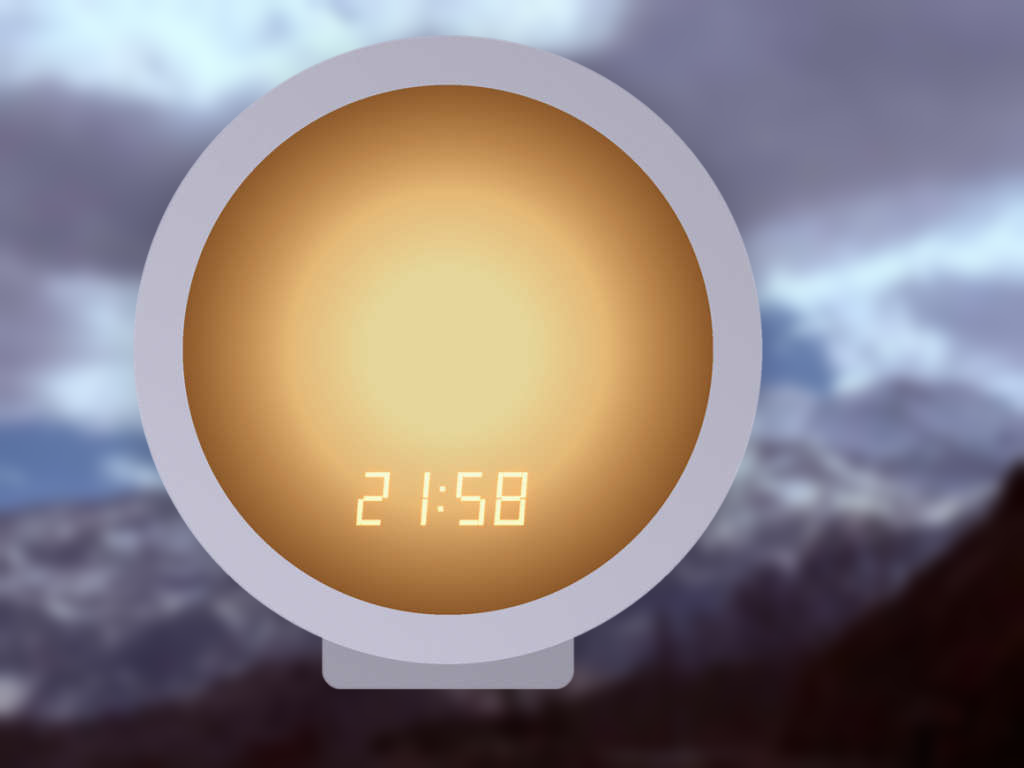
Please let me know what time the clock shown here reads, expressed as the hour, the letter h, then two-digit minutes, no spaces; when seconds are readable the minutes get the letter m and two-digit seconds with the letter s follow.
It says 21h58
